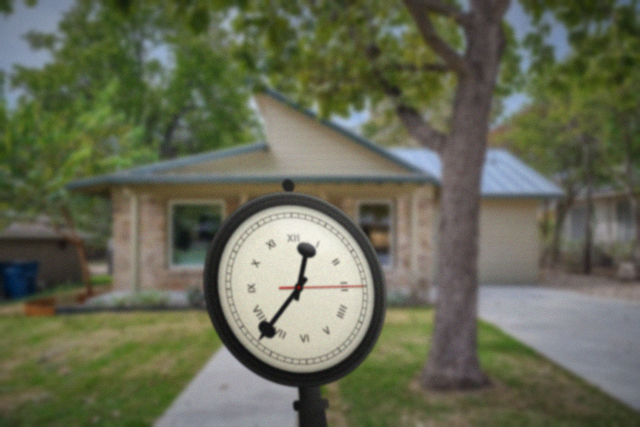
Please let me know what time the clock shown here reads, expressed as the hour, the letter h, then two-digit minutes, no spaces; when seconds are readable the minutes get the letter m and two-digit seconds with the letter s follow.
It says 12h37m15s
